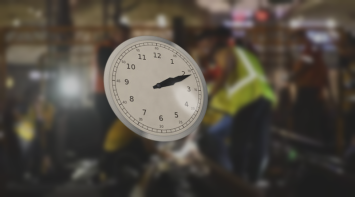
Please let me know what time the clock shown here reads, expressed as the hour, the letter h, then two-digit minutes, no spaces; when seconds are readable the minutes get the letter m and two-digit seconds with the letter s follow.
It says 2h11
